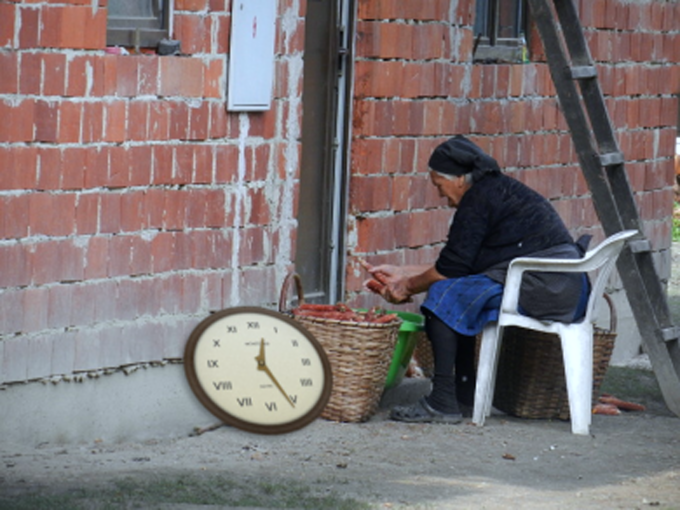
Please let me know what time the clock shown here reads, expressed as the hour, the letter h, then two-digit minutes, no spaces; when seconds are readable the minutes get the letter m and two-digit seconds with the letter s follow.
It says 12h26
